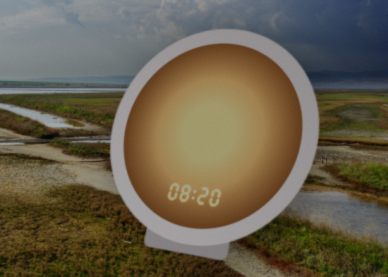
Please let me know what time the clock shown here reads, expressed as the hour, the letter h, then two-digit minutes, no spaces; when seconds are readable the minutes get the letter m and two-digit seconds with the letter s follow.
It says 8h20
